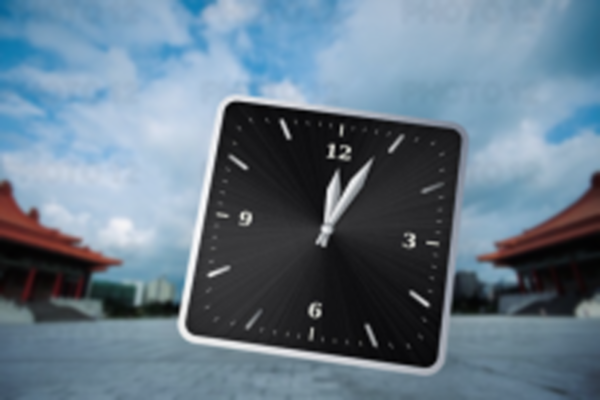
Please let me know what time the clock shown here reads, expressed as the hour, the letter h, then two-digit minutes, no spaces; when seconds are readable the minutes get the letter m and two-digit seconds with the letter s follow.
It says 12h04
